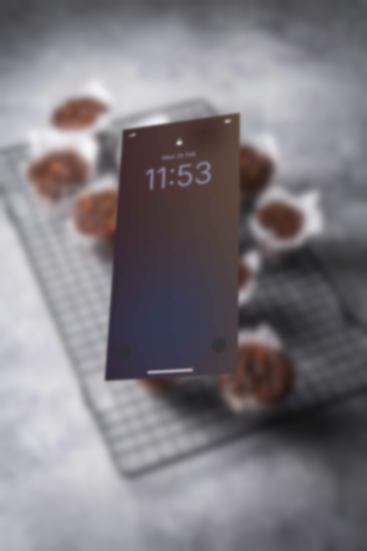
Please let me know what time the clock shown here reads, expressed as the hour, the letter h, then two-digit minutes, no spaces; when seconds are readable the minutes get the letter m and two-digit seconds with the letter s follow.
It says 11h53
